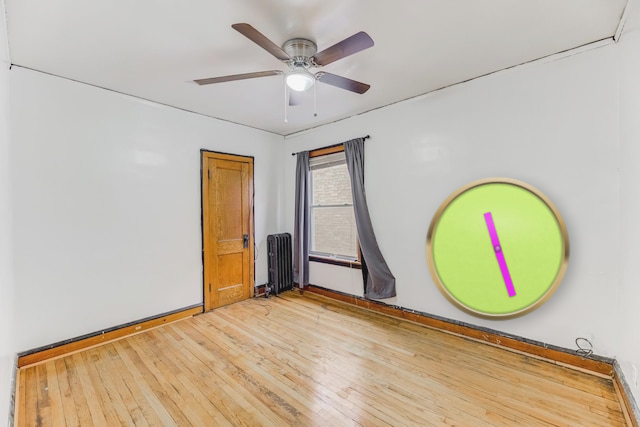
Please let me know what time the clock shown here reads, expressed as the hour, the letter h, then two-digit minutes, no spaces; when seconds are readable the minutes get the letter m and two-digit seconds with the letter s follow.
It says 11h27
